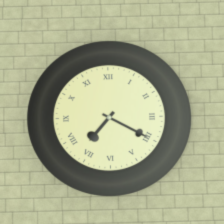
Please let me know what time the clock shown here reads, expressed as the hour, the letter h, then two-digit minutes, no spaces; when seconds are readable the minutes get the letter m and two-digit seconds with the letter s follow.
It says 7h20
